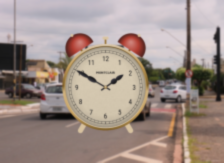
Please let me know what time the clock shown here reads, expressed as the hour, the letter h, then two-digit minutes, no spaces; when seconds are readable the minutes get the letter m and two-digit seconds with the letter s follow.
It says 1h50
